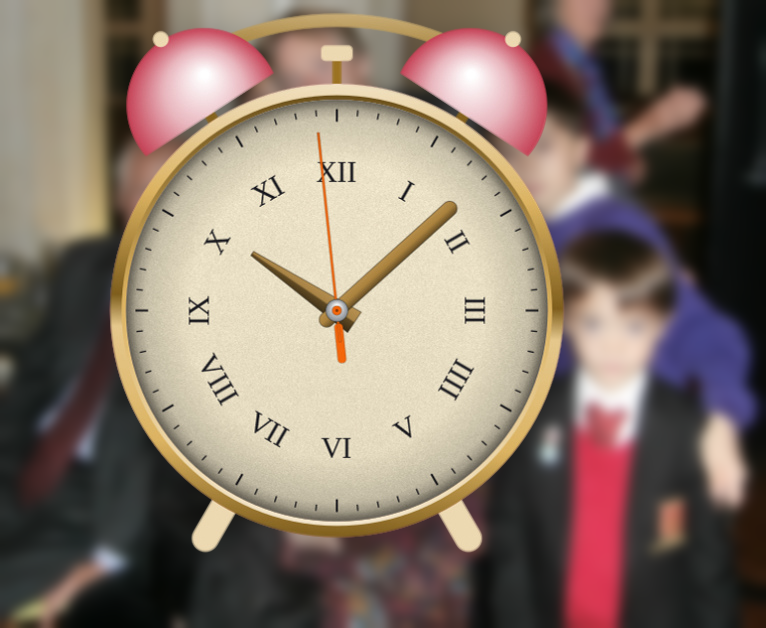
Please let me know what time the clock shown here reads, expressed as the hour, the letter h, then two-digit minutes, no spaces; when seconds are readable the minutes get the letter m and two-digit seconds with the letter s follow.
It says 10h07m59s
